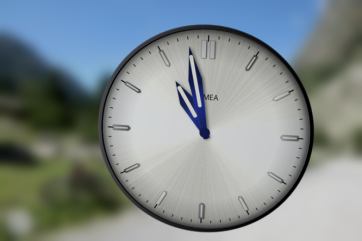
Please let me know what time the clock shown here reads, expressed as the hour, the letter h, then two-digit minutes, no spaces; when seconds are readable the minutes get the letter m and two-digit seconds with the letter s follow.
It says 10h58
